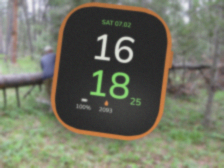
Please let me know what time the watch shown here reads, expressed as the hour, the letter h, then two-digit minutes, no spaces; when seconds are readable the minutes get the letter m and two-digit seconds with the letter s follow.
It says 16h18m25s
